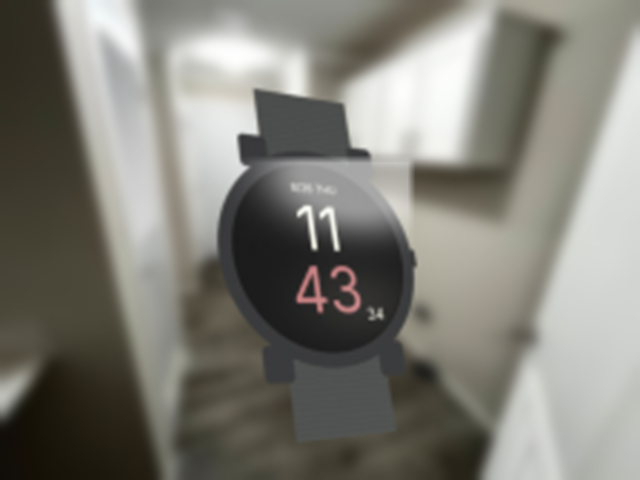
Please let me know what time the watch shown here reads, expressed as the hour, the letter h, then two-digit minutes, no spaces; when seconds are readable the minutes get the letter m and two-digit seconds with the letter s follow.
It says 11h43
